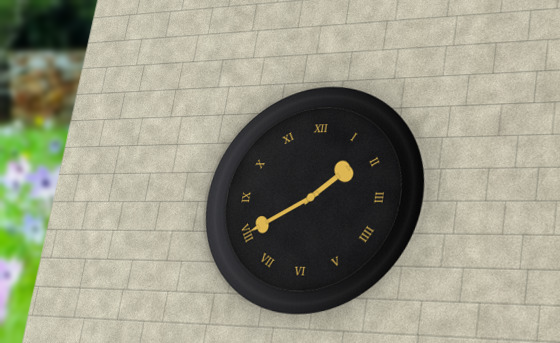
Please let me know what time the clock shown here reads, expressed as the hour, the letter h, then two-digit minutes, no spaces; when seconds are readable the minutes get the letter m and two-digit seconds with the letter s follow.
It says 1h40
